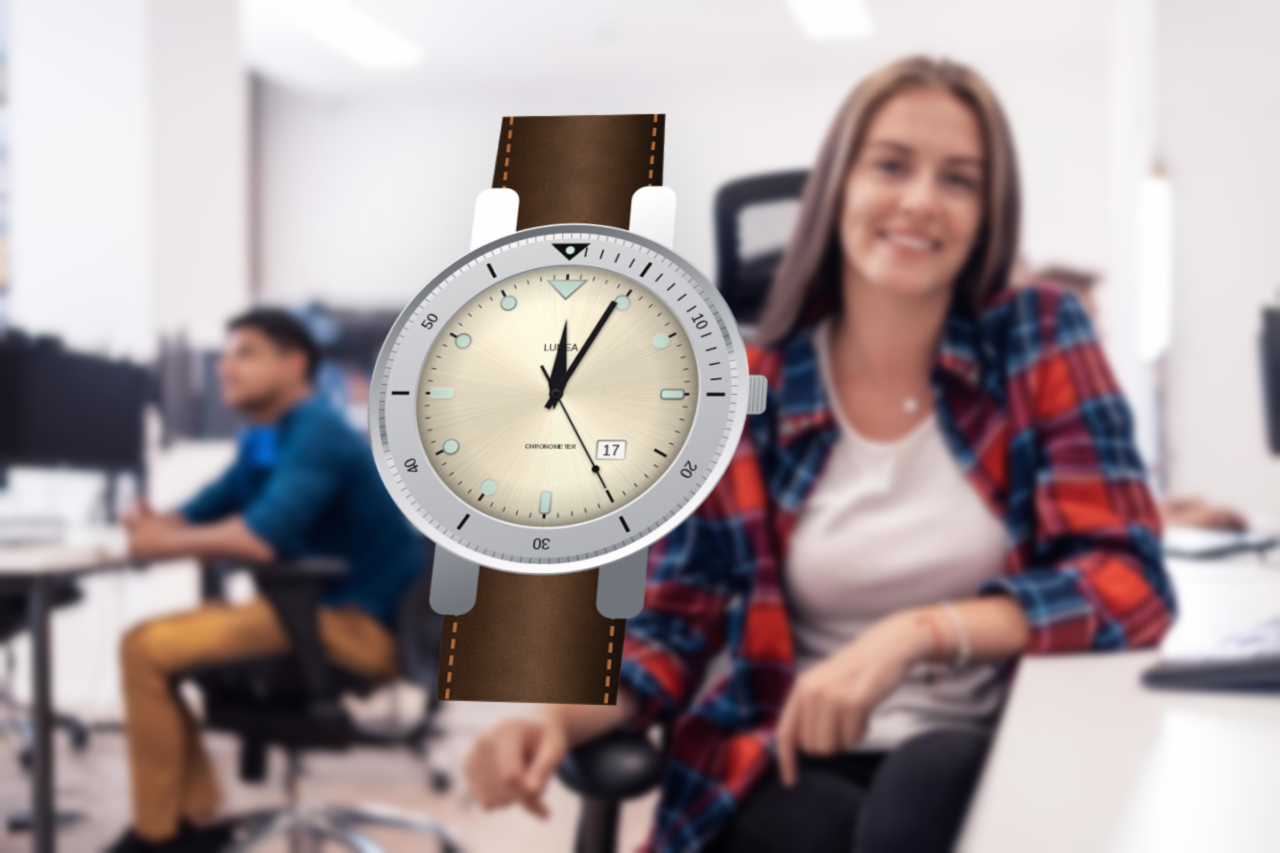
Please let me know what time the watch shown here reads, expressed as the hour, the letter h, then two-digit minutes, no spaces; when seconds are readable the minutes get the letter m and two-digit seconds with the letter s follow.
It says 12h04m25s
